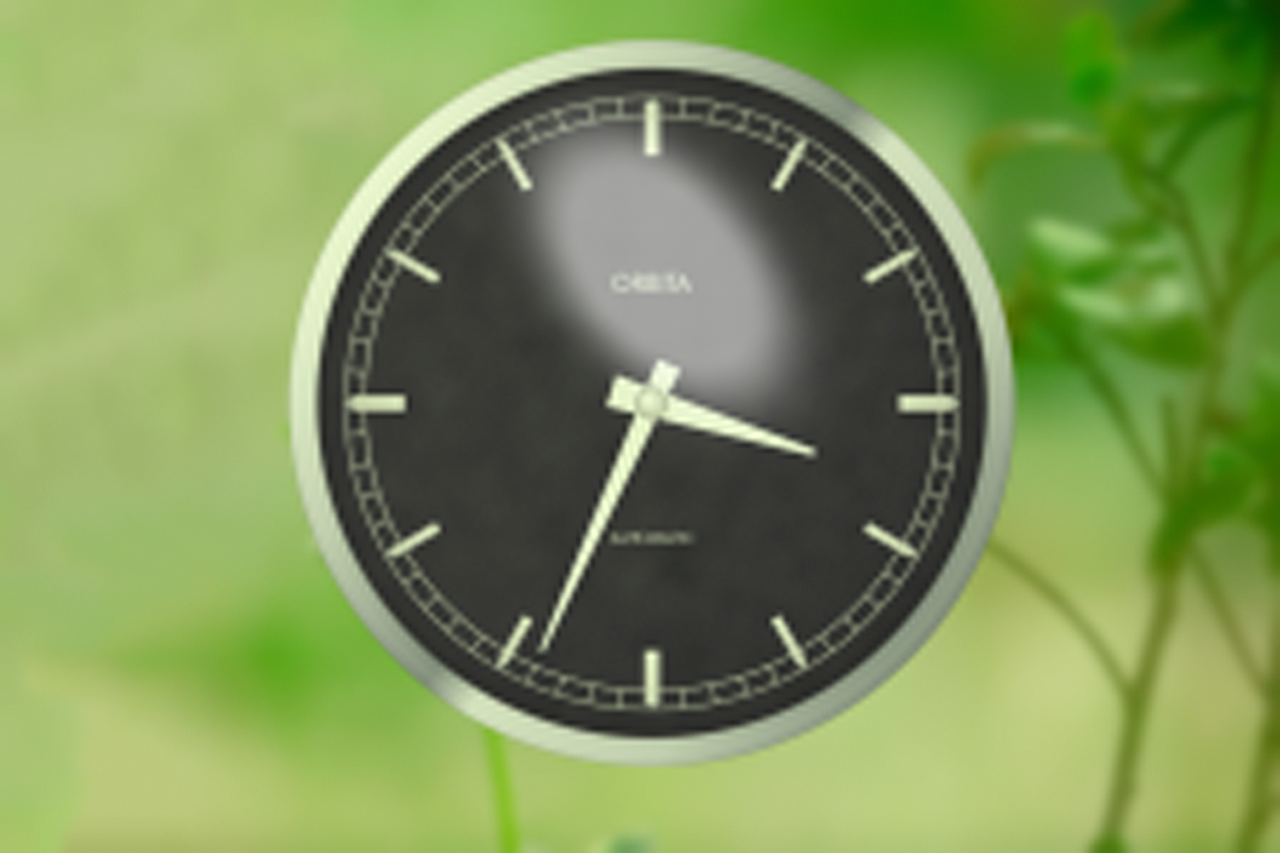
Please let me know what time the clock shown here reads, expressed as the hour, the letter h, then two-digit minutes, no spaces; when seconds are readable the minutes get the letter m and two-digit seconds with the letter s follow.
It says 3h34
